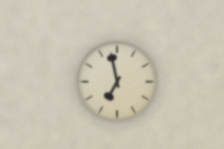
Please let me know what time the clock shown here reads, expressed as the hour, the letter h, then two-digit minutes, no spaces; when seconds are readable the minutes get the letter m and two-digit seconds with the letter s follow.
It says 6h58
